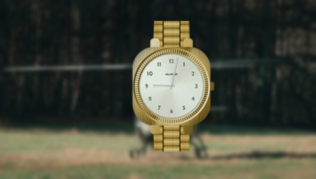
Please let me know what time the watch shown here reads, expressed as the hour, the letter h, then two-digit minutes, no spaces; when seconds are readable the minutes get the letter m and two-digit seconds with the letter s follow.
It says 9h02
